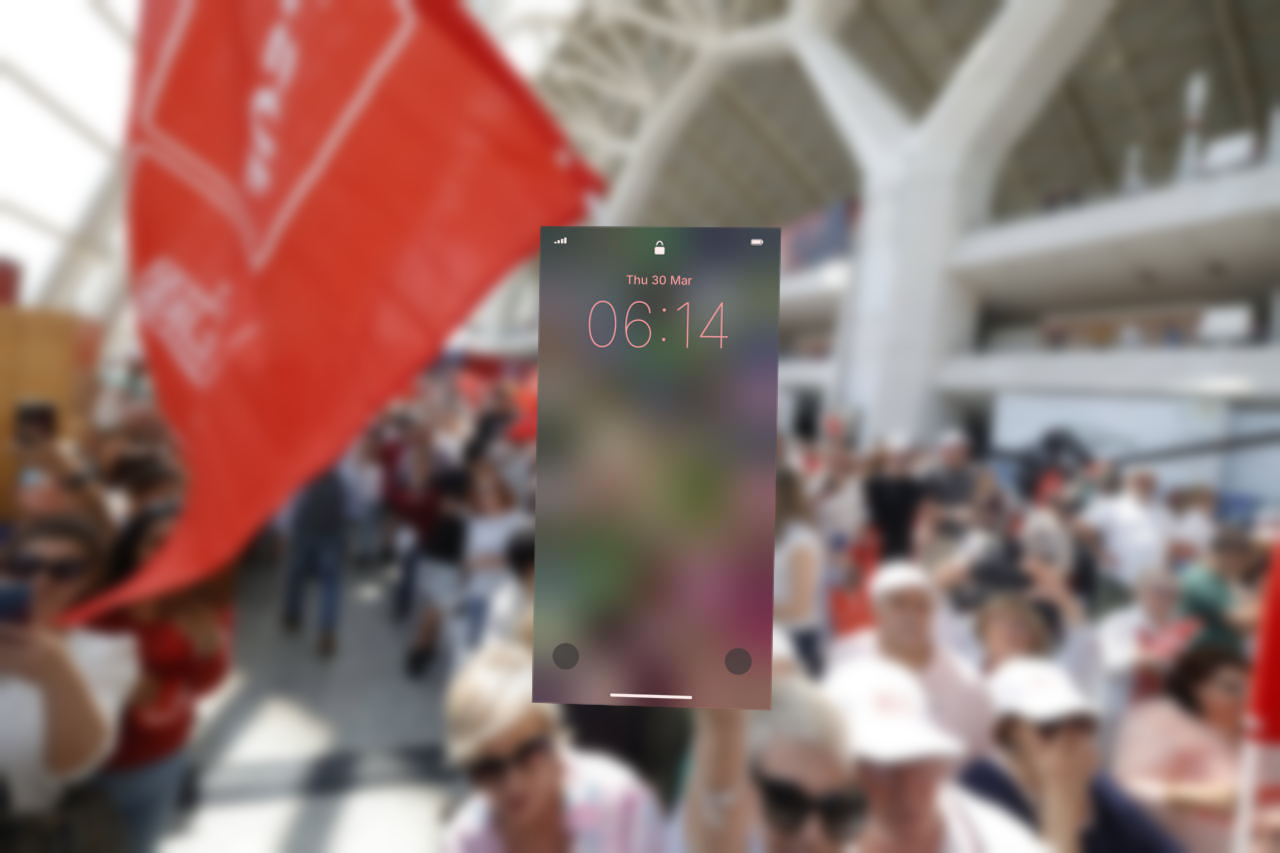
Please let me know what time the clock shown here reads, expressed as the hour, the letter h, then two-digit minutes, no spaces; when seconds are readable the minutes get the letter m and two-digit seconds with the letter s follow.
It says 6h14
